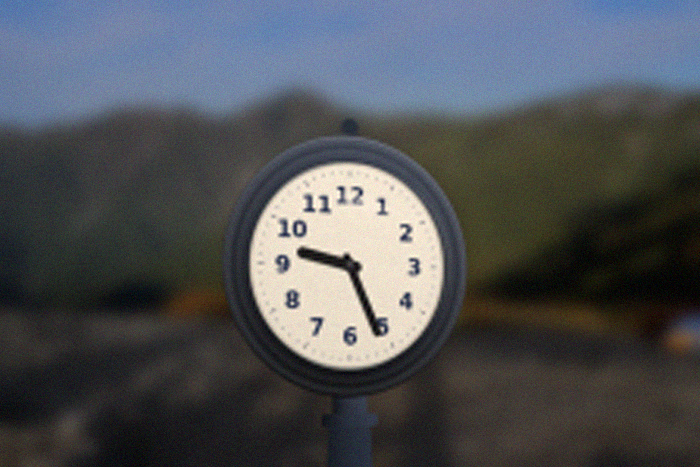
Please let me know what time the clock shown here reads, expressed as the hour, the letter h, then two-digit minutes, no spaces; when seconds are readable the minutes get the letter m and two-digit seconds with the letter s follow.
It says 9h26
